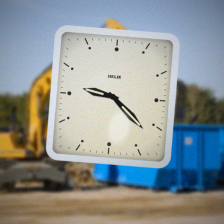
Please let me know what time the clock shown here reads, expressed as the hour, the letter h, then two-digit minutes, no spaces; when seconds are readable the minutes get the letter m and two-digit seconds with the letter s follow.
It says 9h22
